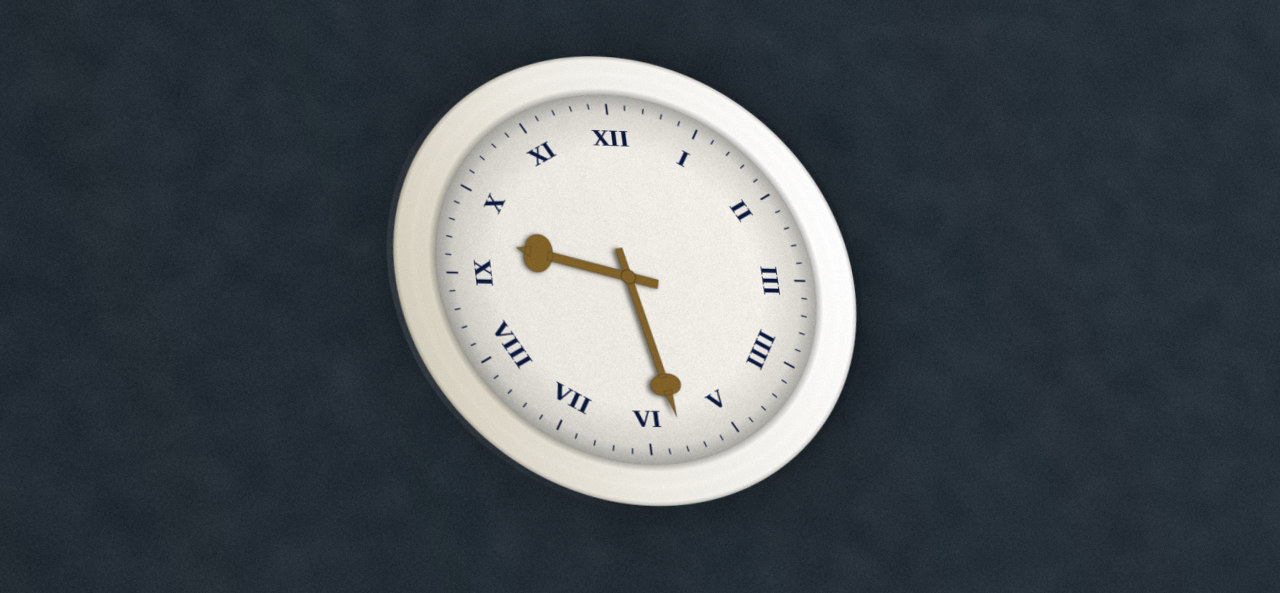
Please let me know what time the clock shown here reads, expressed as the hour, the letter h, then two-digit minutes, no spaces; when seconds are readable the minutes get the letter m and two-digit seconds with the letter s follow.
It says 9h28
